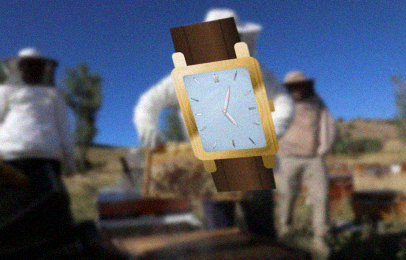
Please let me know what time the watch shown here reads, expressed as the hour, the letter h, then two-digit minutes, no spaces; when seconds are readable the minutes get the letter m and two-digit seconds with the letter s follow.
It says 5h04
